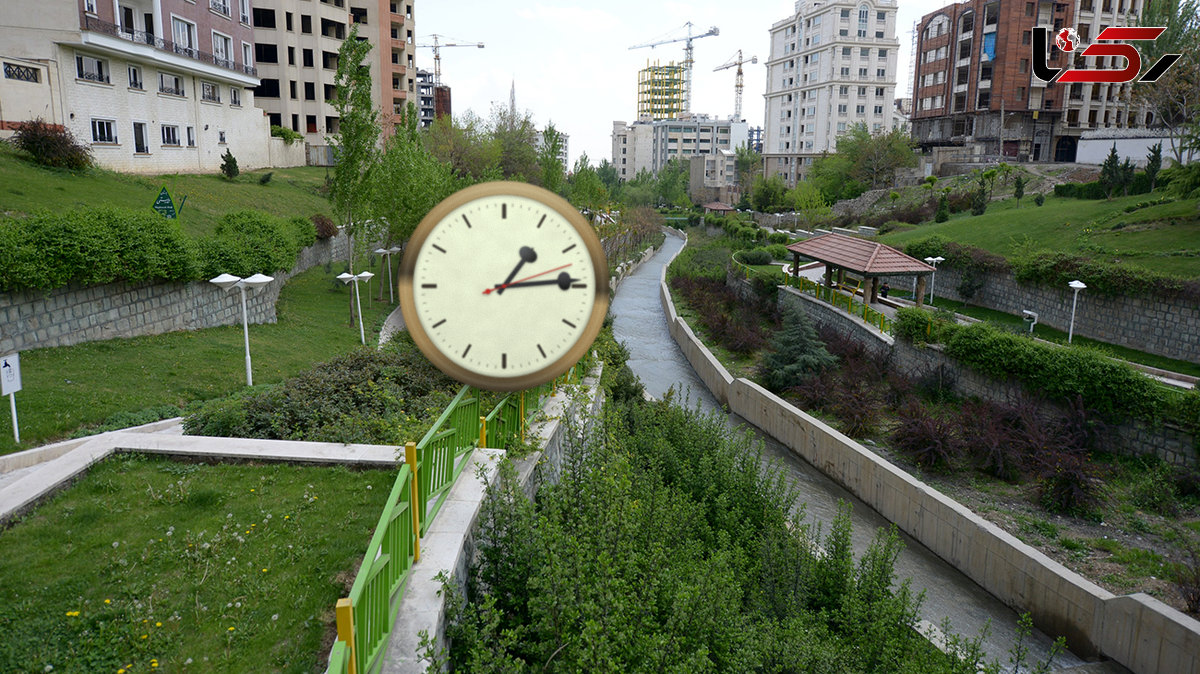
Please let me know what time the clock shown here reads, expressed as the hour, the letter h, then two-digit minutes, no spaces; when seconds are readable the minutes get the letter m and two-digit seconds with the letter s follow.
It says 1h14m12s
